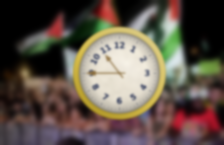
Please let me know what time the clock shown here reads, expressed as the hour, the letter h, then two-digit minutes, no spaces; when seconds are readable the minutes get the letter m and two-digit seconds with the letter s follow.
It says 10h45
